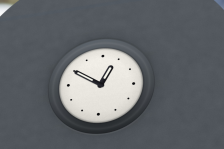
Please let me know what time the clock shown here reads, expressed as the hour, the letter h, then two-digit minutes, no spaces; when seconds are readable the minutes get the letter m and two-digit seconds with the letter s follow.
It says 12h50
